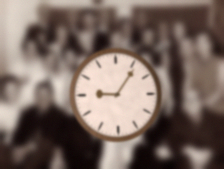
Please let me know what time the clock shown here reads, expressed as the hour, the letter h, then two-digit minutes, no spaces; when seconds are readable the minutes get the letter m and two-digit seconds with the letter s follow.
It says 9h06
